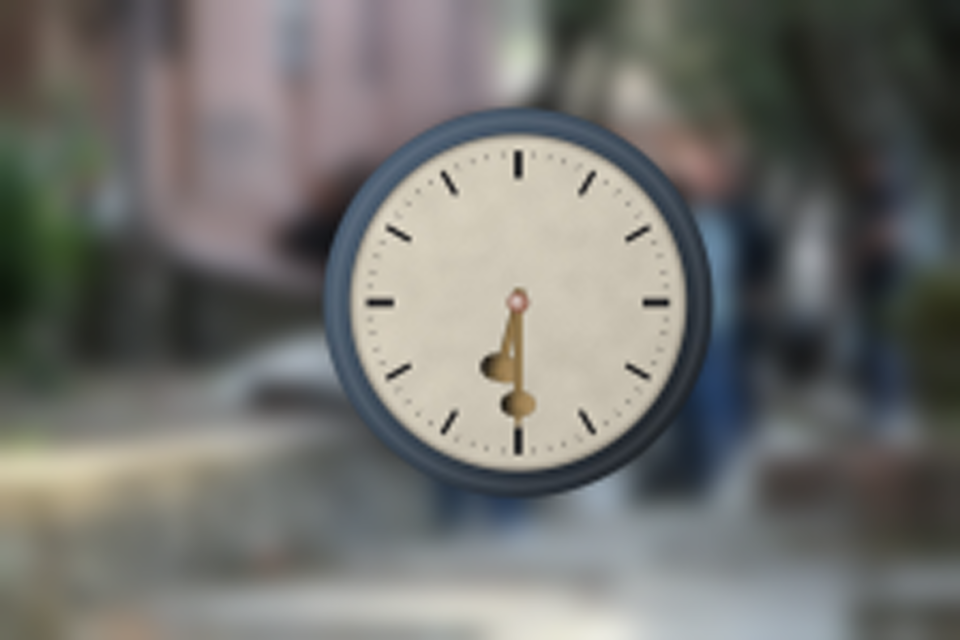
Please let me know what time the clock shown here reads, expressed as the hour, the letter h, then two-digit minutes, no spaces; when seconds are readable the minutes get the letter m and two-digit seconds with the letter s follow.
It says 6h30
